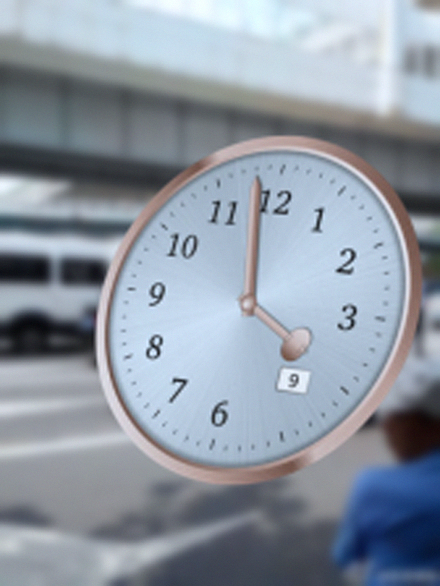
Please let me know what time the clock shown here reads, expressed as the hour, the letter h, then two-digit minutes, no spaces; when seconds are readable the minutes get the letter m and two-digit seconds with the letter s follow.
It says 3h58
